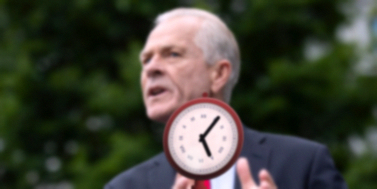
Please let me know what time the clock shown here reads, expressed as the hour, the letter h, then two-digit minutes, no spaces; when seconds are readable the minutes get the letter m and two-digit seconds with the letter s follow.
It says 5h06
